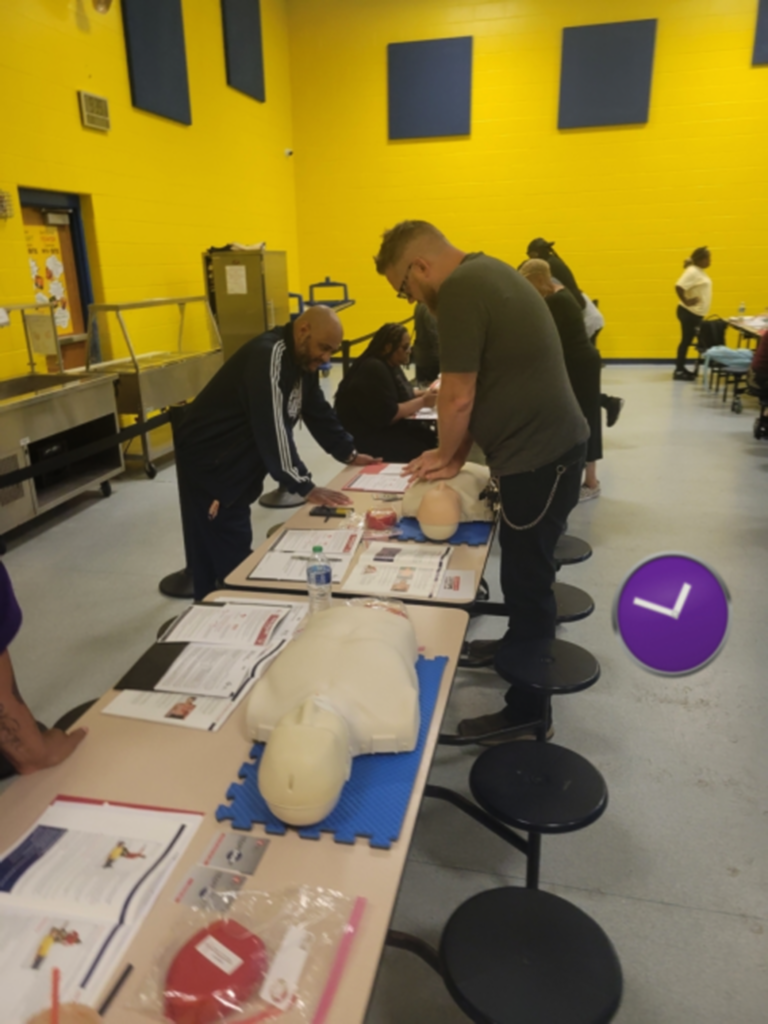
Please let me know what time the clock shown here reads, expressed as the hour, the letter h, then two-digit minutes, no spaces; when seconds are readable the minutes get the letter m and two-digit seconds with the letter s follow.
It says 12h48
